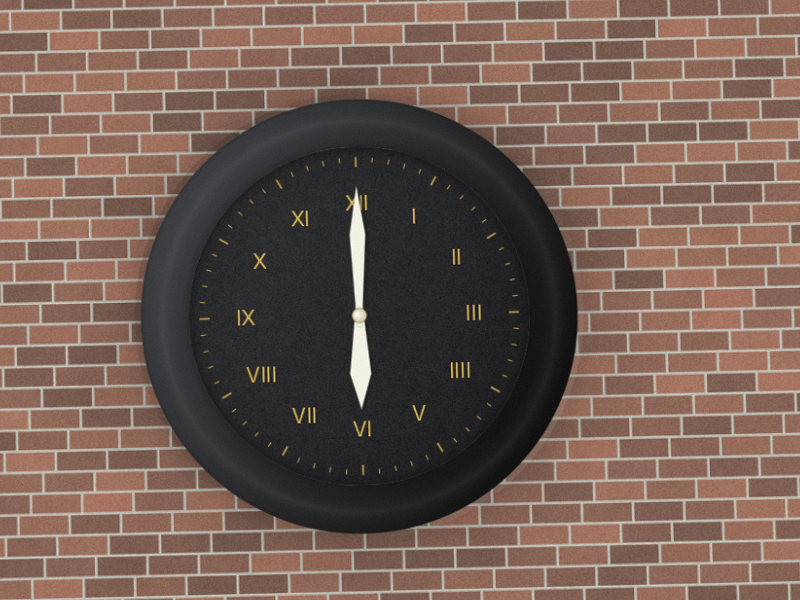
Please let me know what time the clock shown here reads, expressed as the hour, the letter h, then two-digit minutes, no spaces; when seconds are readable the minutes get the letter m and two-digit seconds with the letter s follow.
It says 6h00
